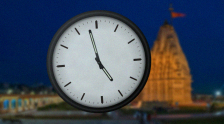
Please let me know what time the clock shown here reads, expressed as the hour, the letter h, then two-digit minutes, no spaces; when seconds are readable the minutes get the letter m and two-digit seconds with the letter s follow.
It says 4h58
